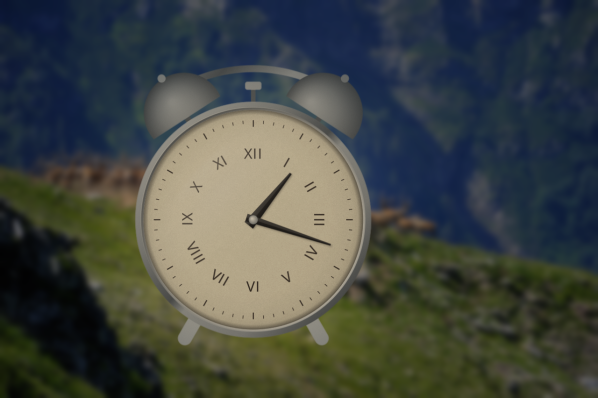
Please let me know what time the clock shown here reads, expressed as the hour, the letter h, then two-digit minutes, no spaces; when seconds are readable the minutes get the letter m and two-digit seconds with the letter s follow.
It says 1h18
